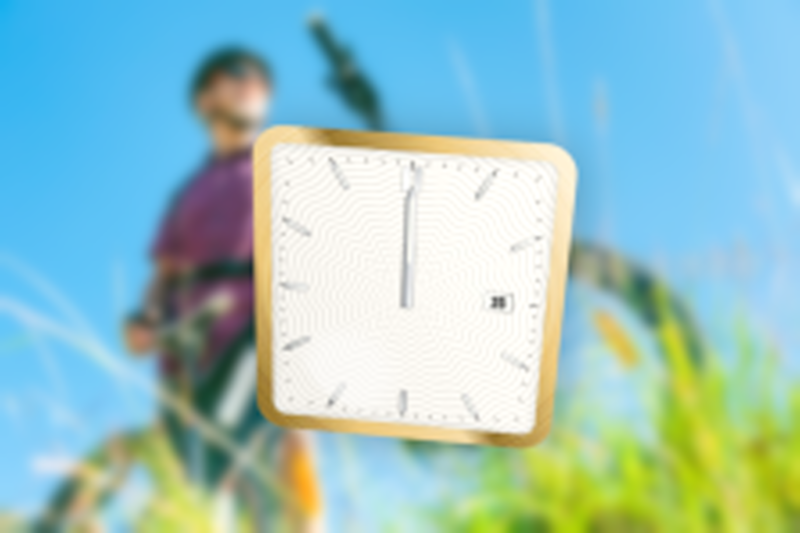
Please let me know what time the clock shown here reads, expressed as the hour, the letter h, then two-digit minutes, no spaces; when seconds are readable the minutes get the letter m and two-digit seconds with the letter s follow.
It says 12h00
